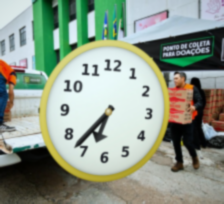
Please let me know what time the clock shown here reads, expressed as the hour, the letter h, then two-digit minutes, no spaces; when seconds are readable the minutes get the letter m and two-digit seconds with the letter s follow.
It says 6h37
